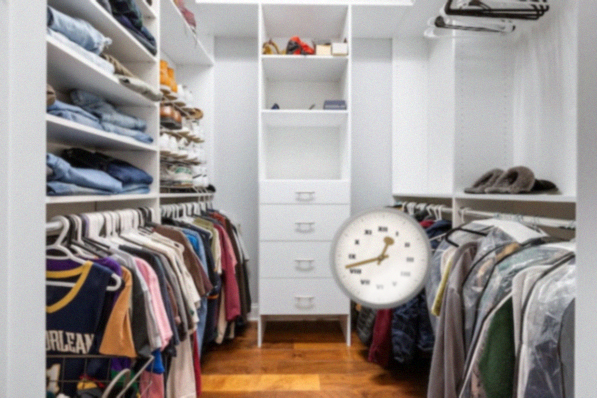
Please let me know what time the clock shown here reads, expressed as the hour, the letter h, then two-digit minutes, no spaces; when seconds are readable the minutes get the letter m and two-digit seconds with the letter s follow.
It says 12h42
